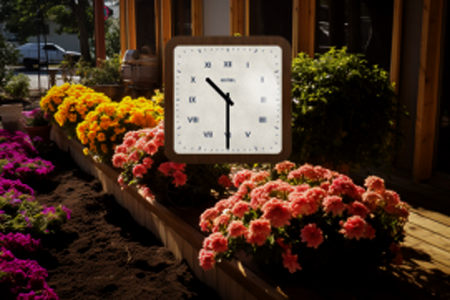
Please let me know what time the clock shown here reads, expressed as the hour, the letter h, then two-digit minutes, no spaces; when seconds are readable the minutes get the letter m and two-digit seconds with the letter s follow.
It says 10h30
